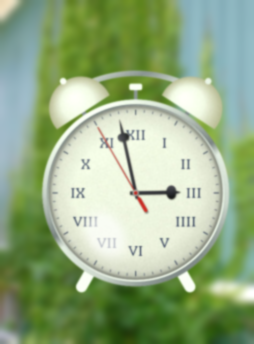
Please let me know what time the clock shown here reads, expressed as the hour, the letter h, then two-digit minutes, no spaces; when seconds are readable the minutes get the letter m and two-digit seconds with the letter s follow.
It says 2h57m55s
